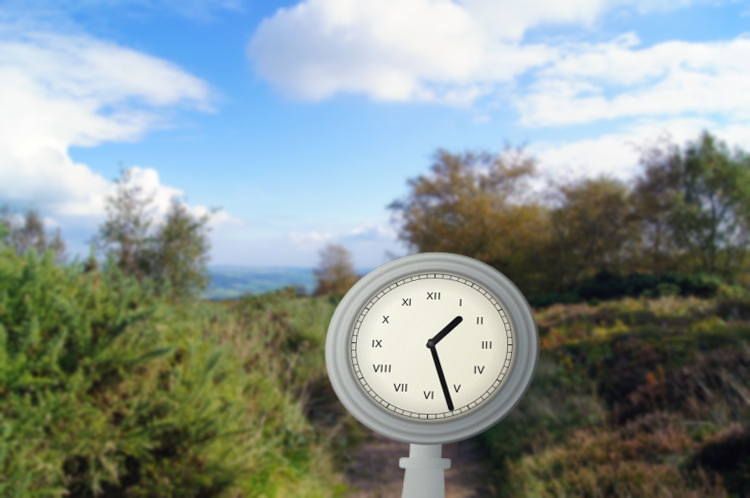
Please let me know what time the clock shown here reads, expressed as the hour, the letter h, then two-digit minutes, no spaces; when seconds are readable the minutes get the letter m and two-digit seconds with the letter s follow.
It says 1h27
